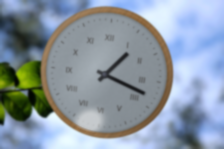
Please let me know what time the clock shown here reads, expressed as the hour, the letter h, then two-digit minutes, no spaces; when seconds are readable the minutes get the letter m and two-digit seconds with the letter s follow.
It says 1h18
